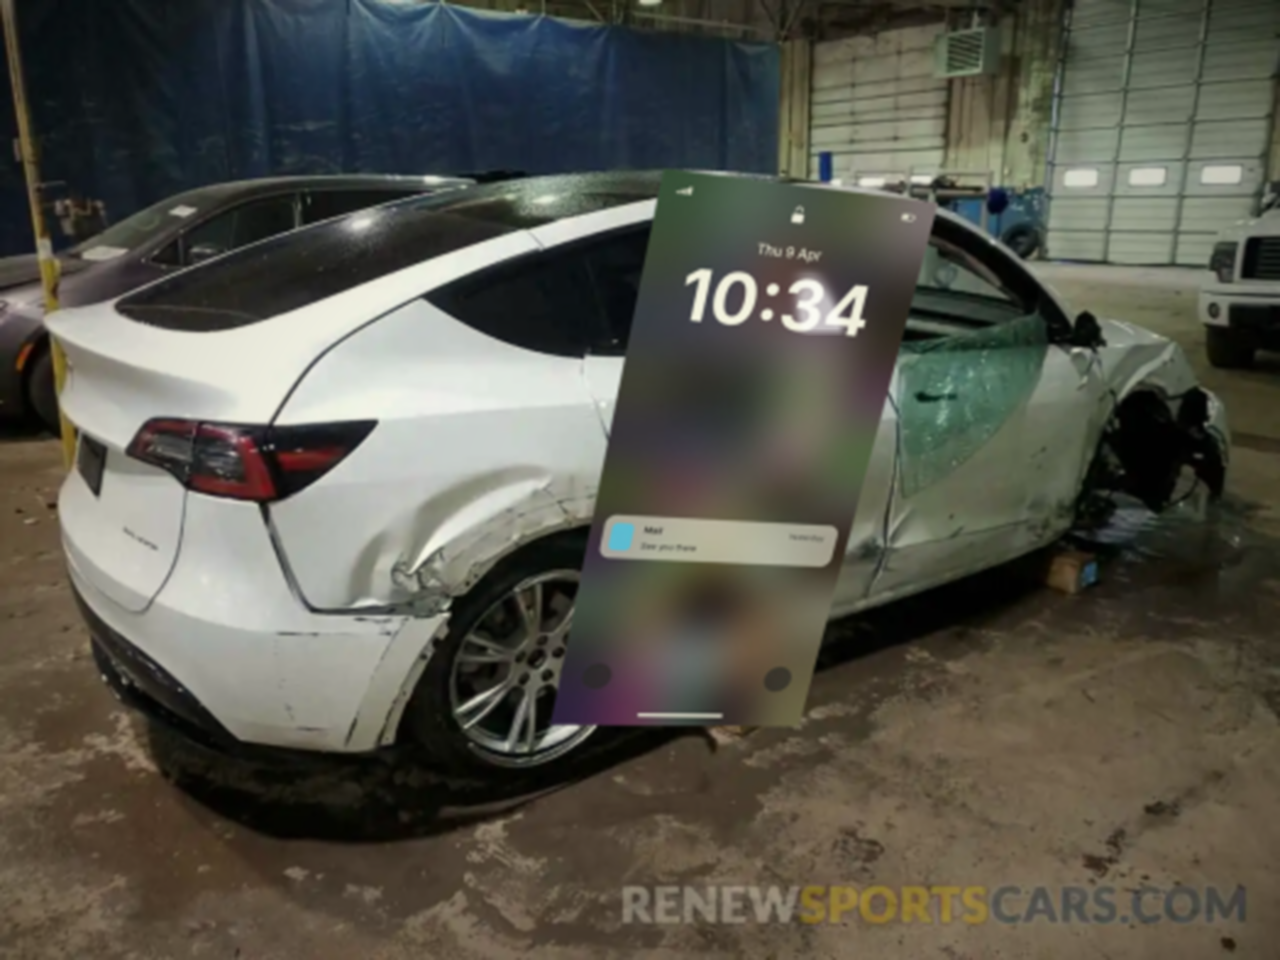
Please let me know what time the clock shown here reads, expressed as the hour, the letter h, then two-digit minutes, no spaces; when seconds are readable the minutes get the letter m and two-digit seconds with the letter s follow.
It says 10h34
